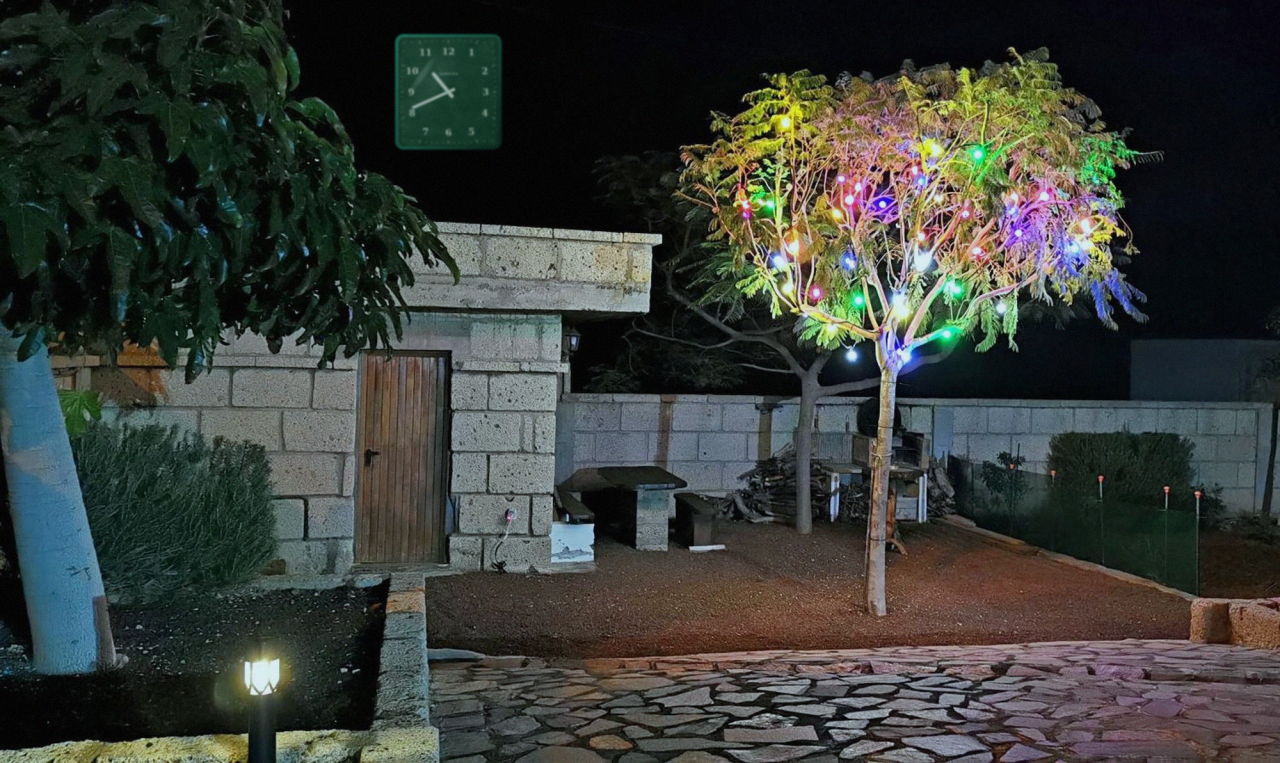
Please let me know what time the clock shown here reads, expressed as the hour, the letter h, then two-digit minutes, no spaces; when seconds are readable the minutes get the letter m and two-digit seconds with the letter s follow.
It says 10h41
